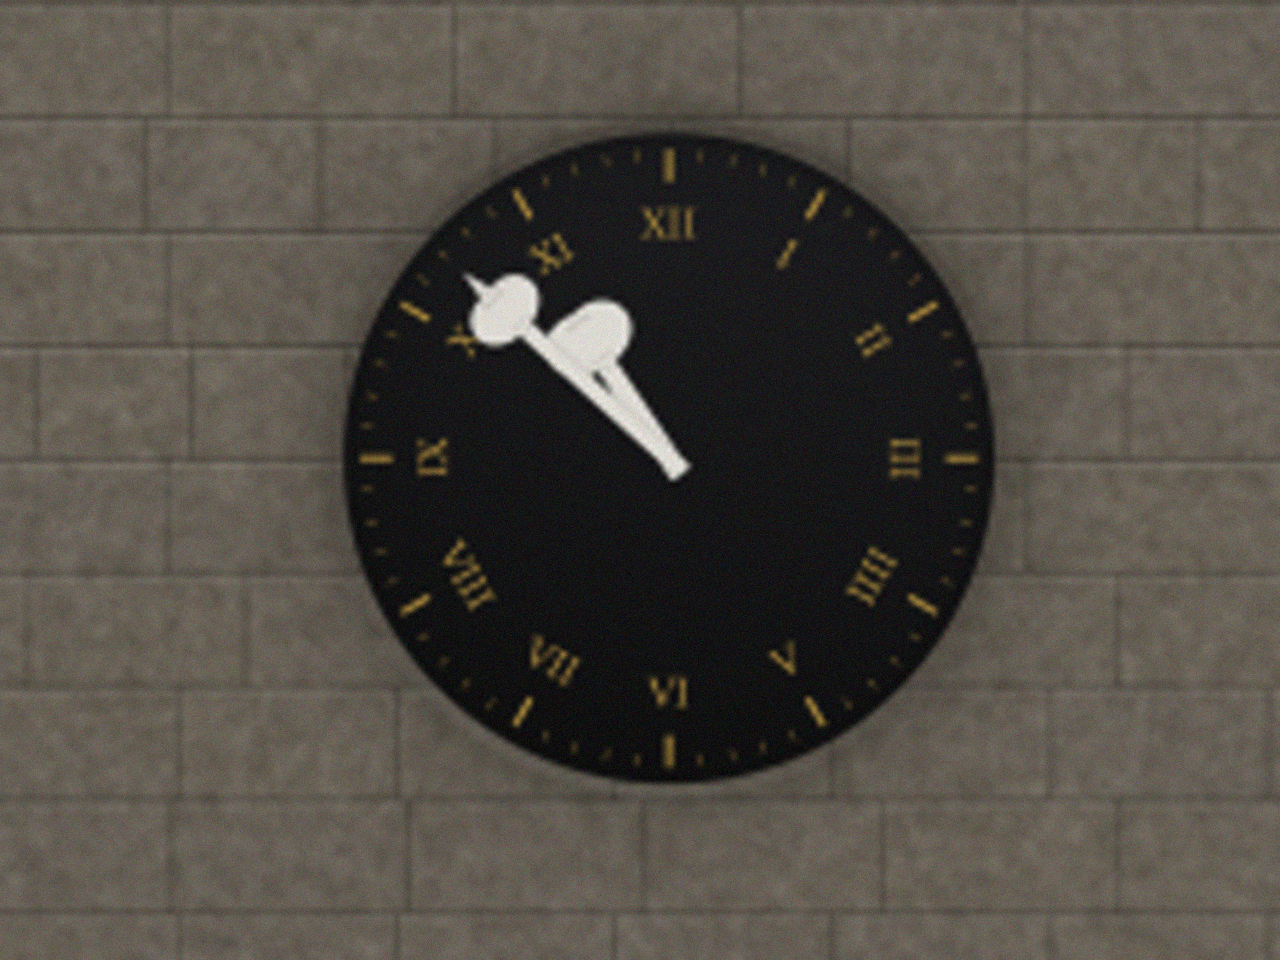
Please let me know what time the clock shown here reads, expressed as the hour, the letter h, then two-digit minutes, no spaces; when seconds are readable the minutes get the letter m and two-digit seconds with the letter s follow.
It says 10h52
